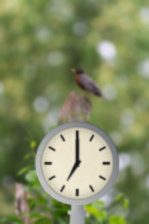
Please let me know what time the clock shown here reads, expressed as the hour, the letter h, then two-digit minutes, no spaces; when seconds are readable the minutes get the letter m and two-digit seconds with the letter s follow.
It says 7h00
